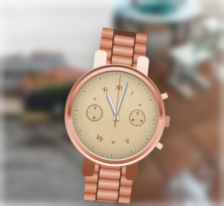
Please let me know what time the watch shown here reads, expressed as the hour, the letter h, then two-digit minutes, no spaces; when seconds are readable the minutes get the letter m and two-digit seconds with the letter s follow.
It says 11h02
